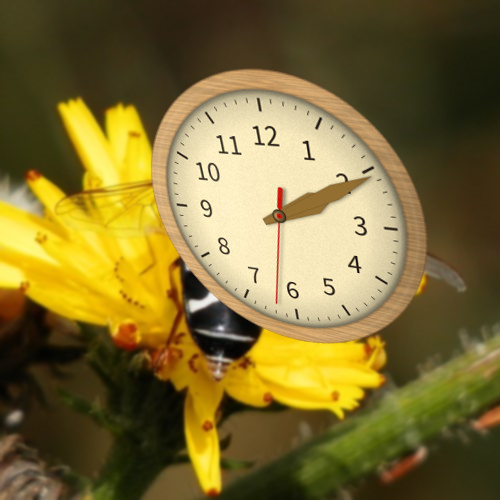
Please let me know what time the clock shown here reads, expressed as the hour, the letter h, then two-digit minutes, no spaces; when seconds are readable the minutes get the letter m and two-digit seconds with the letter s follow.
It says 2h10m32s
